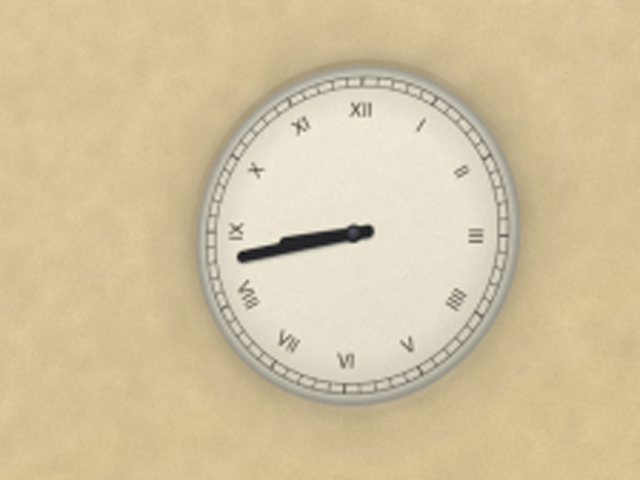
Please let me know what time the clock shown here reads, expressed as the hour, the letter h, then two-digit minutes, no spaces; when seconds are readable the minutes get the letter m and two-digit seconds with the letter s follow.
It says 8h43
